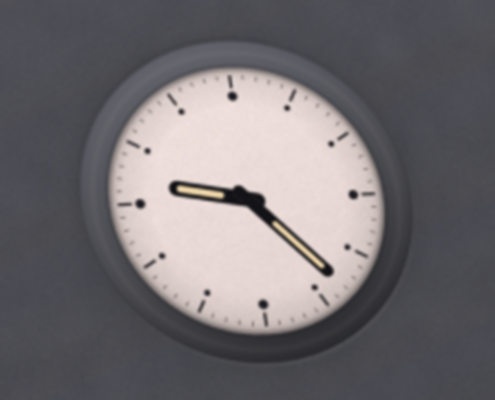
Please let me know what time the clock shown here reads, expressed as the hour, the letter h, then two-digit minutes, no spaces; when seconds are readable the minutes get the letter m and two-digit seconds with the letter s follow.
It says 9h23
